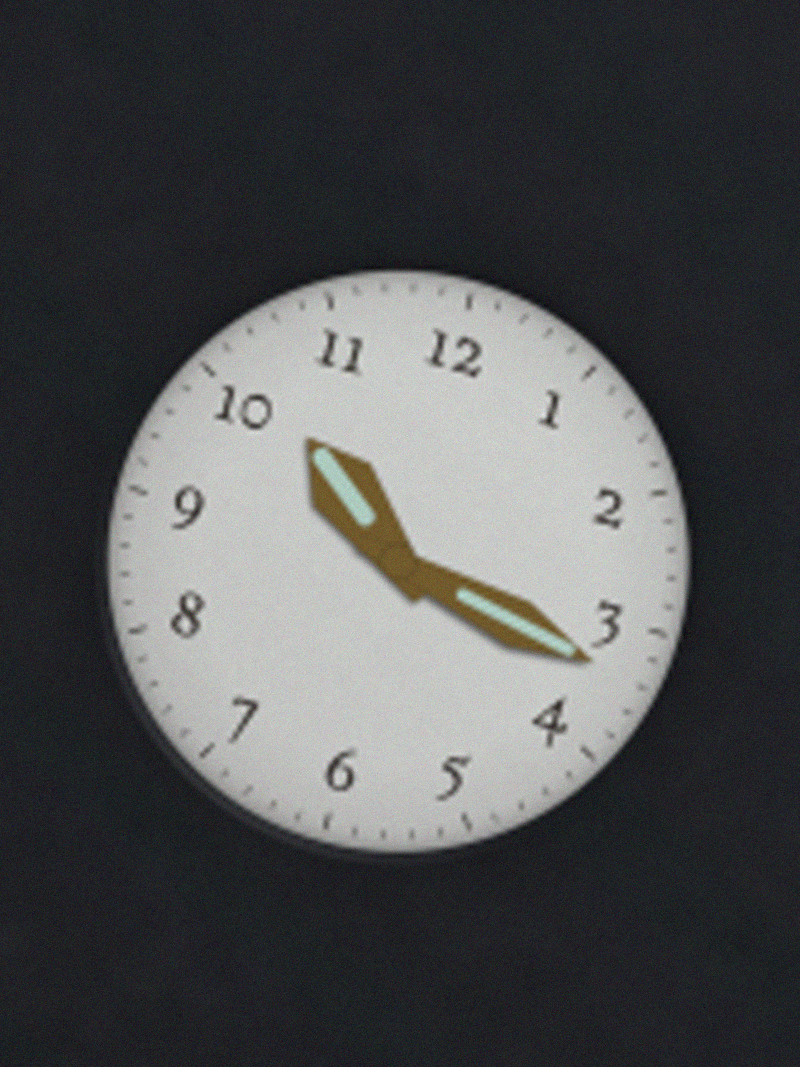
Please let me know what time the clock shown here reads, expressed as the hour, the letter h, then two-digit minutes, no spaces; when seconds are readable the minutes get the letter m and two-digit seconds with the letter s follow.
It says 10h17
